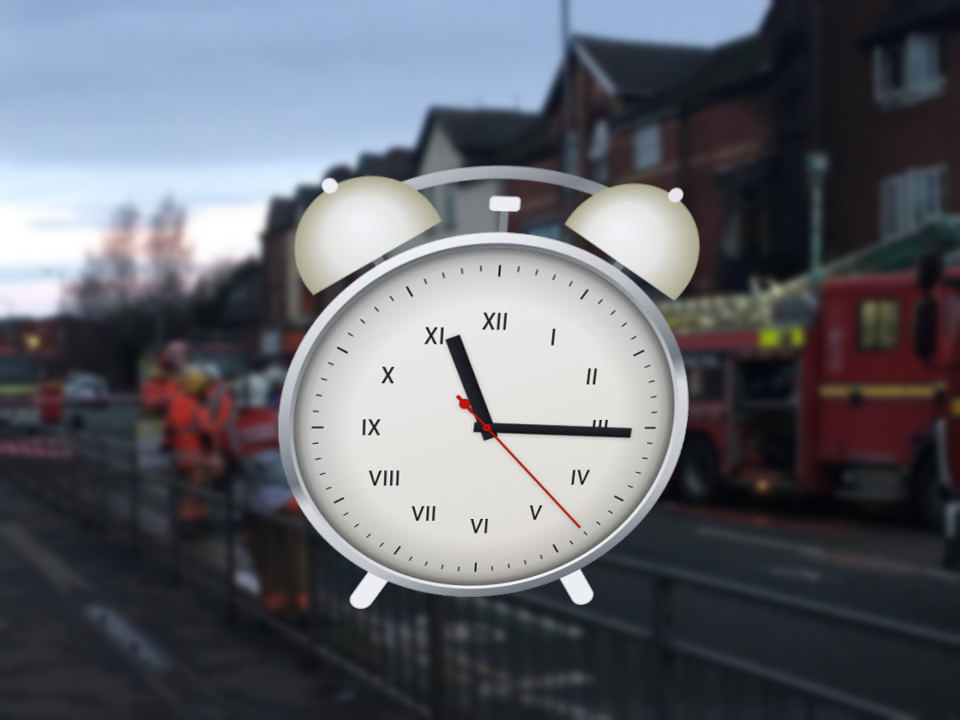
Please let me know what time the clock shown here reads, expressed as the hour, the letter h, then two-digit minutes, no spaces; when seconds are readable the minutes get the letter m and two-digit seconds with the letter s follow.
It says 11h15m23s
